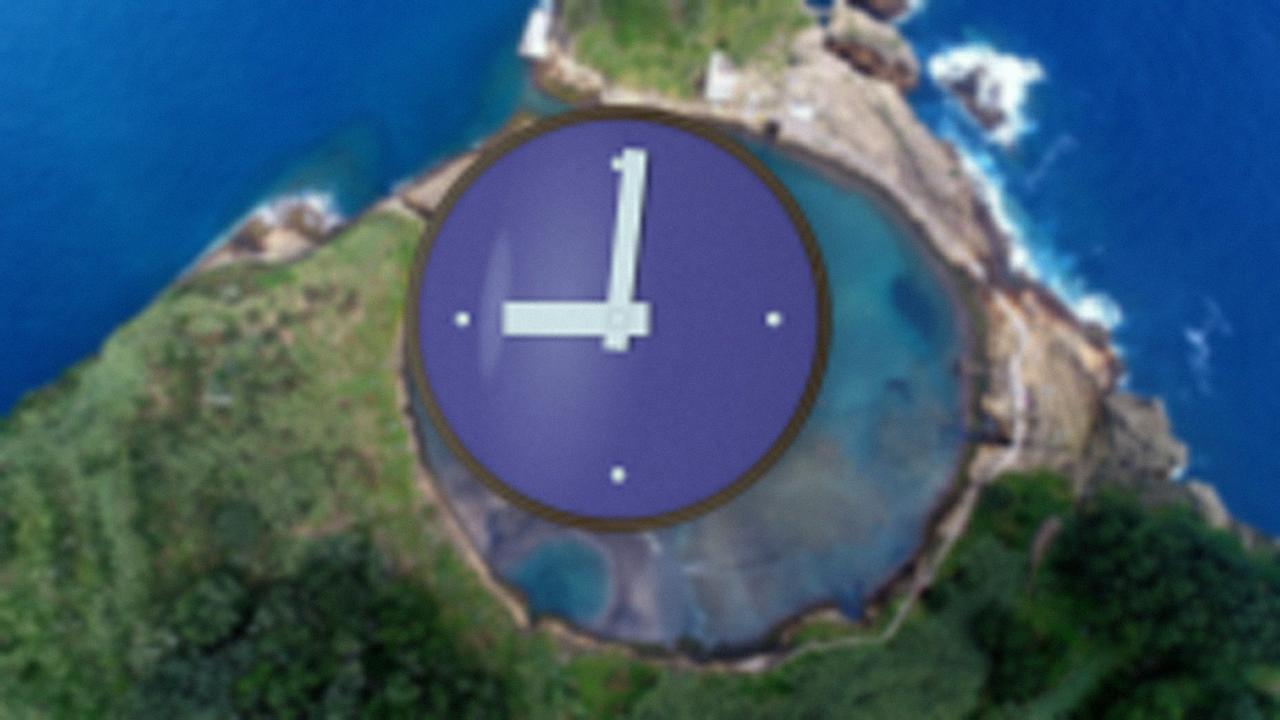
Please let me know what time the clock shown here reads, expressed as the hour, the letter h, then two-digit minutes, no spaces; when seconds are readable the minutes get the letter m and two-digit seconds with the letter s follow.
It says 9h01
